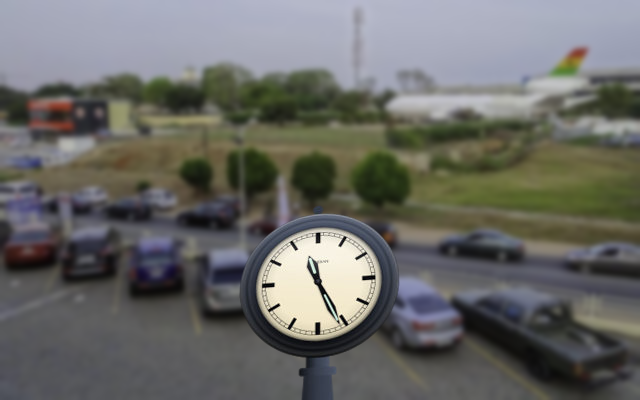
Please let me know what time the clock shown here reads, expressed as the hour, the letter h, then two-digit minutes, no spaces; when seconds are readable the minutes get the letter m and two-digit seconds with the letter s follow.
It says 11h26
